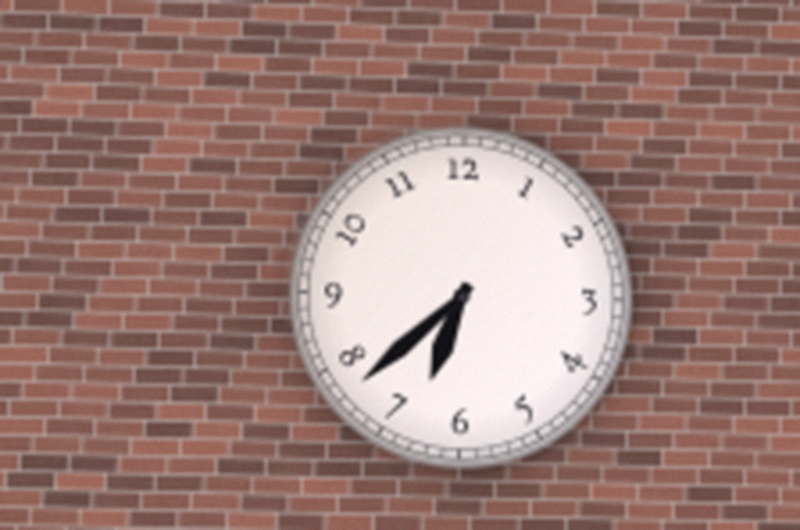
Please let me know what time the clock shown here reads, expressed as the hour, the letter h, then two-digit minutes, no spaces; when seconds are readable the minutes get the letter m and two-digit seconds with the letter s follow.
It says 6h38
